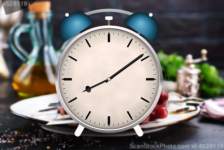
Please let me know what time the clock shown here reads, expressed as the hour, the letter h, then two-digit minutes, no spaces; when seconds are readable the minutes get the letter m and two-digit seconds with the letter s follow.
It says 8h09
